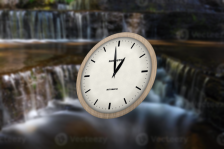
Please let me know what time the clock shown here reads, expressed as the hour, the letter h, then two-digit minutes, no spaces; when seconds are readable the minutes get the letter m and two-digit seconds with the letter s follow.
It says 12h59
